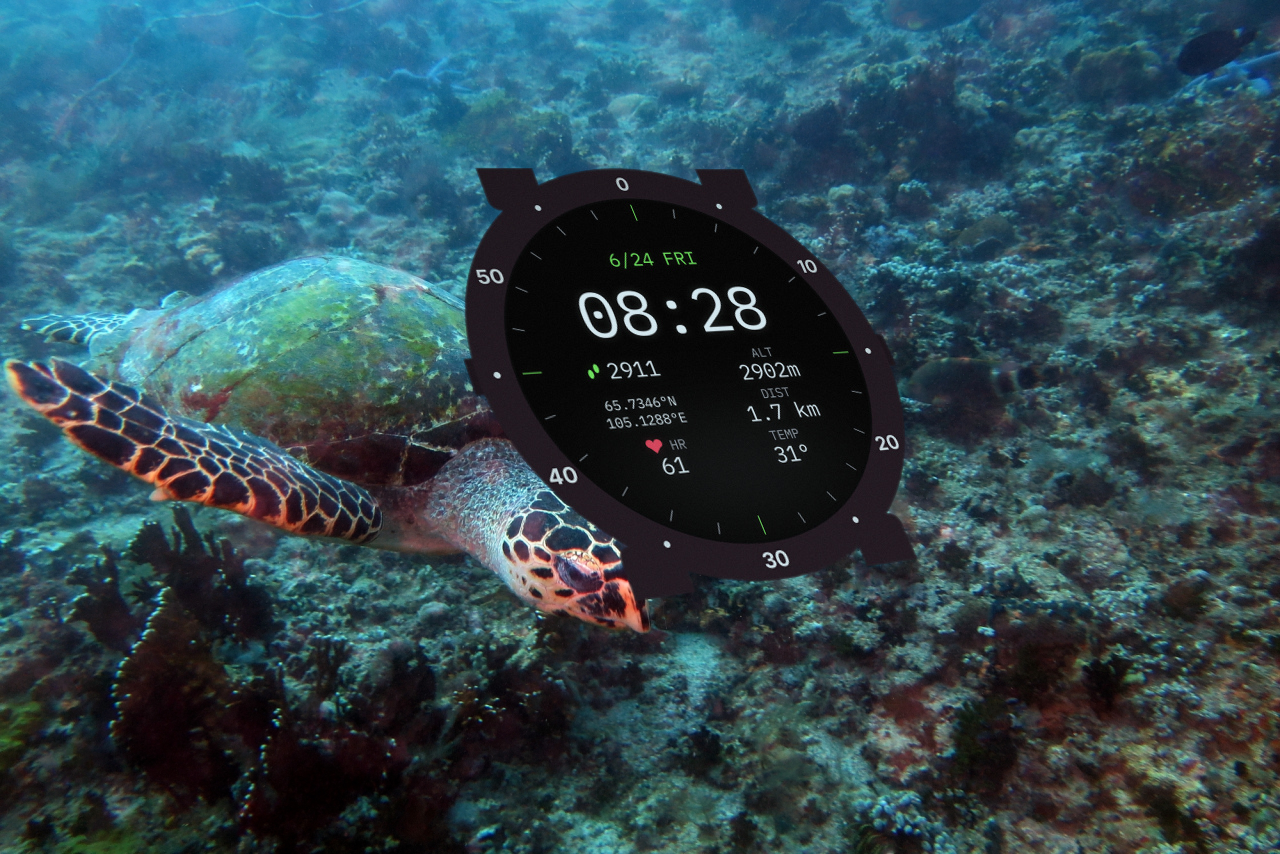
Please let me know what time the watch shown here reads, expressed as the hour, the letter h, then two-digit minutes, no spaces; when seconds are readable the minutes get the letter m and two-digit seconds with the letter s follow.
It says 8h28
